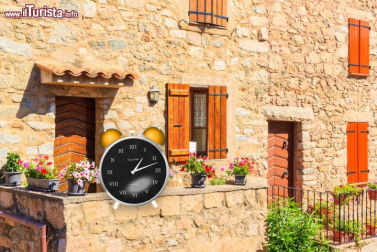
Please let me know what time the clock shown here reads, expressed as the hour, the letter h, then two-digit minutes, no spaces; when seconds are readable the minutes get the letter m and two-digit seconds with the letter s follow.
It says 1h12
